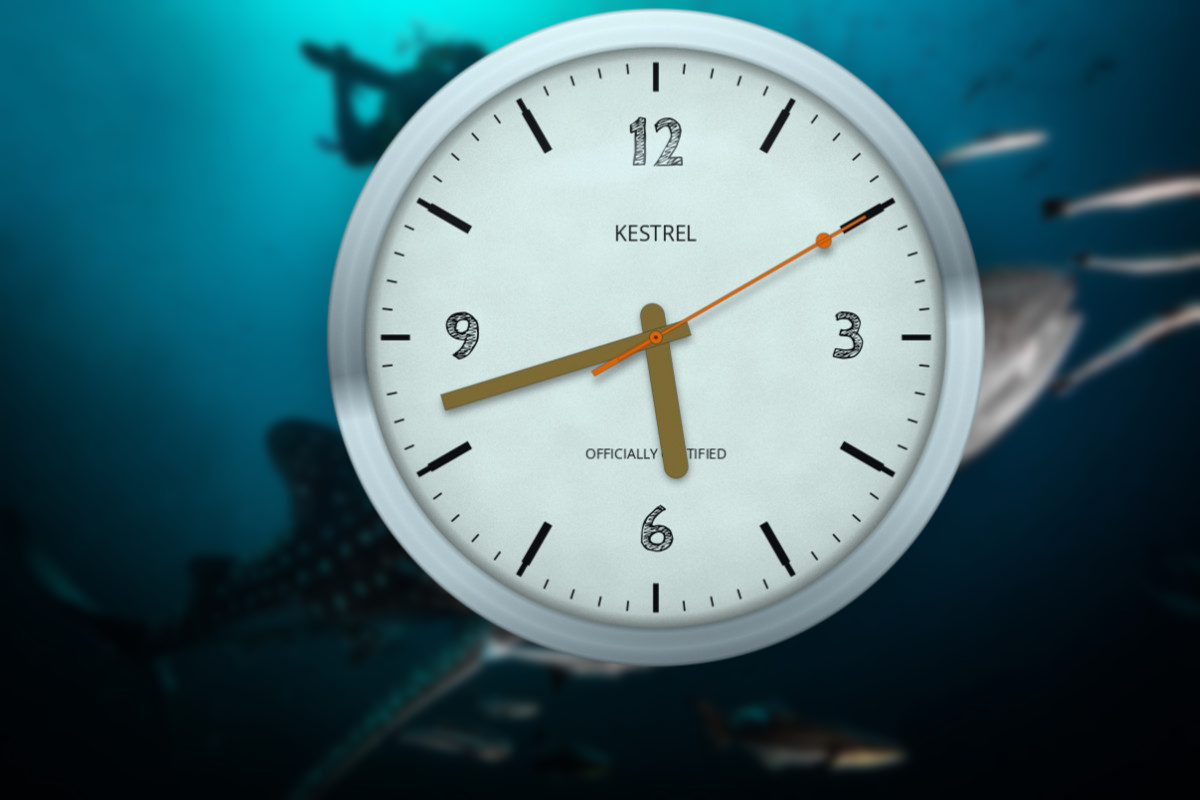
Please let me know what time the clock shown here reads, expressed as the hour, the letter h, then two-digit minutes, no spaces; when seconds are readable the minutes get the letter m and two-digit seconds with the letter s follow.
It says 5h42m10s
